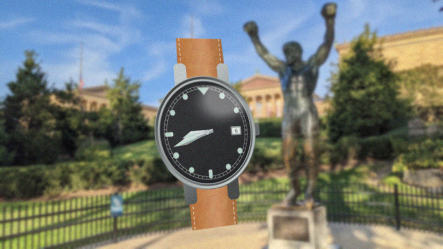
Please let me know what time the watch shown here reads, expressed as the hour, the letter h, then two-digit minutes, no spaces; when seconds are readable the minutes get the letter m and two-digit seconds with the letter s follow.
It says 8h42
